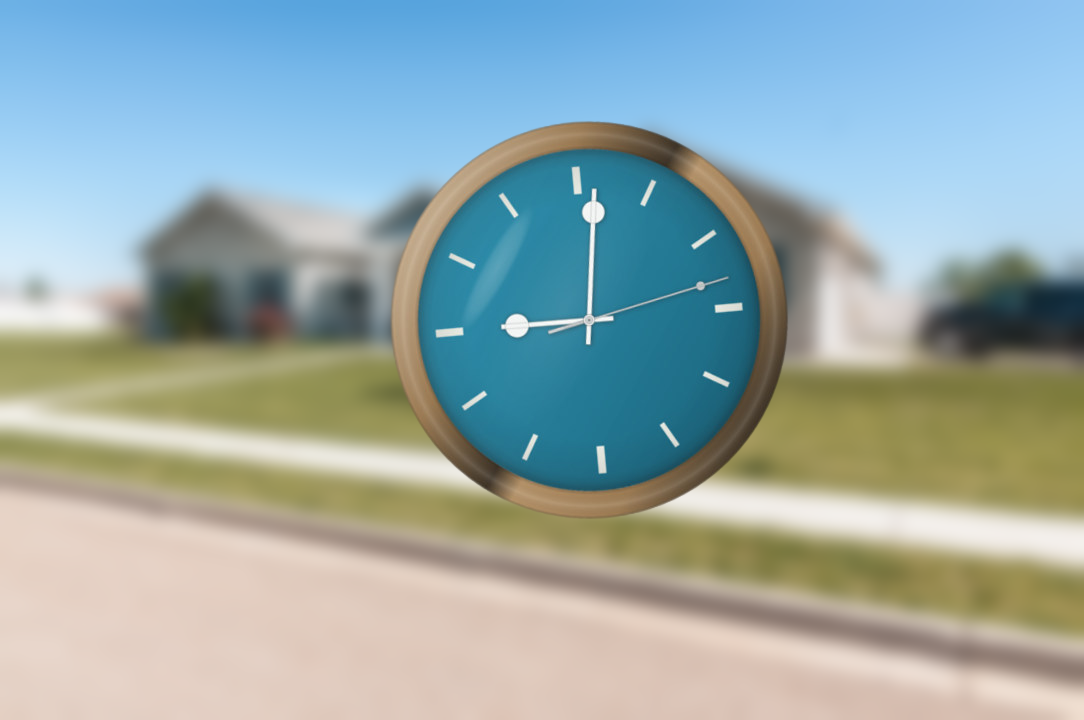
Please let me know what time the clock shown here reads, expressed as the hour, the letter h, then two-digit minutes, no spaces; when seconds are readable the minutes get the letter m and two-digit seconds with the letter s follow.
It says 9h01m13s
